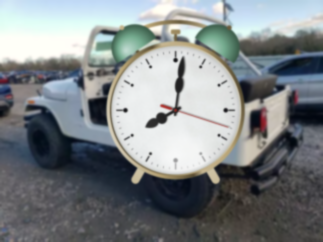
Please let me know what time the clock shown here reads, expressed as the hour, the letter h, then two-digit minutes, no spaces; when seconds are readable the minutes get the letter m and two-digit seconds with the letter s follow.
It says 8h01m18s
